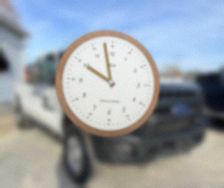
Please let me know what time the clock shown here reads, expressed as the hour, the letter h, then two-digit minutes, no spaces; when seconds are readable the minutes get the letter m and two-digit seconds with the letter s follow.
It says 9h58
